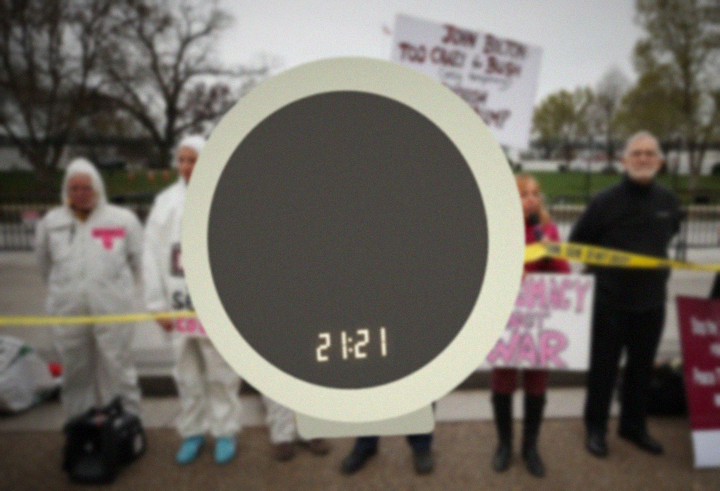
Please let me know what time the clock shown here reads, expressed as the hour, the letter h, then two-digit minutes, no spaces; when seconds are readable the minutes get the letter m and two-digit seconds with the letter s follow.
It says 21h21
